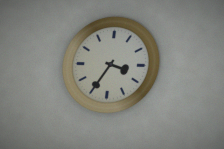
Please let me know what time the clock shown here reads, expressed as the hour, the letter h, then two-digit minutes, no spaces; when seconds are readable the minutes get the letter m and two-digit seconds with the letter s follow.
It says 3h35
